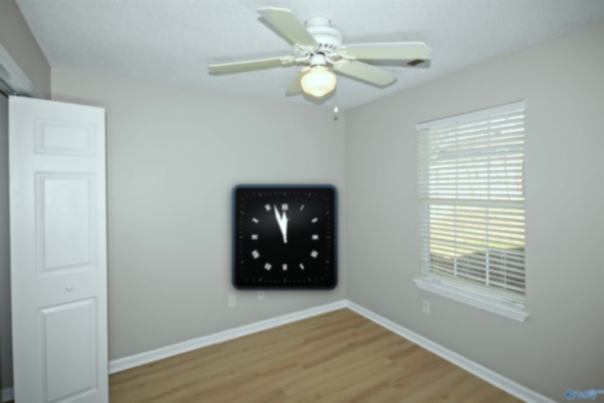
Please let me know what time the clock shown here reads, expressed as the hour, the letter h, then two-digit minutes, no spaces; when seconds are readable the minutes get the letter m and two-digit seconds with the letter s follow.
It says 11h57
